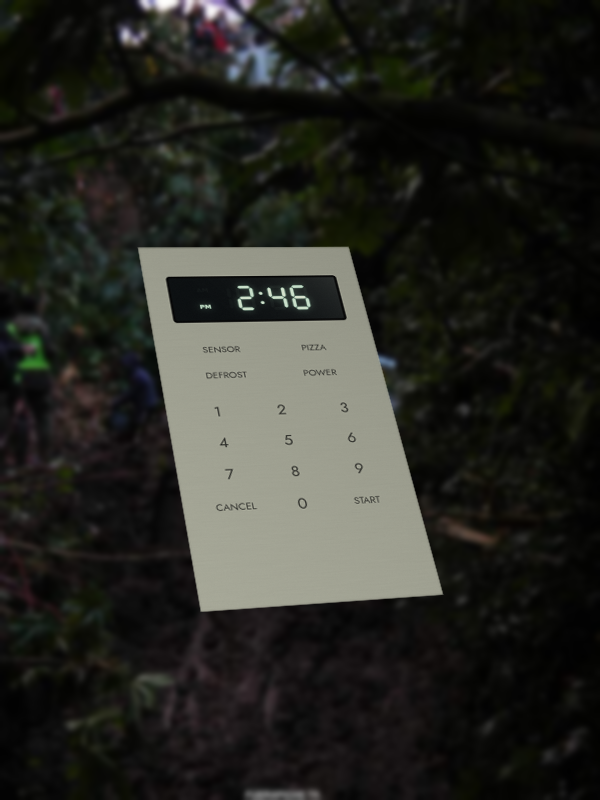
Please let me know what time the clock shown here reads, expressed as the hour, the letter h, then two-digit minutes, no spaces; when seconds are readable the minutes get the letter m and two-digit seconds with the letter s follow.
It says 2h46
